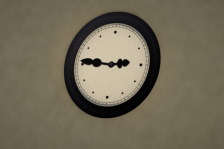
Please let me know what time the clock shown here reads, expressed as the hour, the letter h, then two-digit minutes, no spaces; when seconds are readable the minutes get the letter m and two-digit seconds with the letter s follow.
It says 2h46
